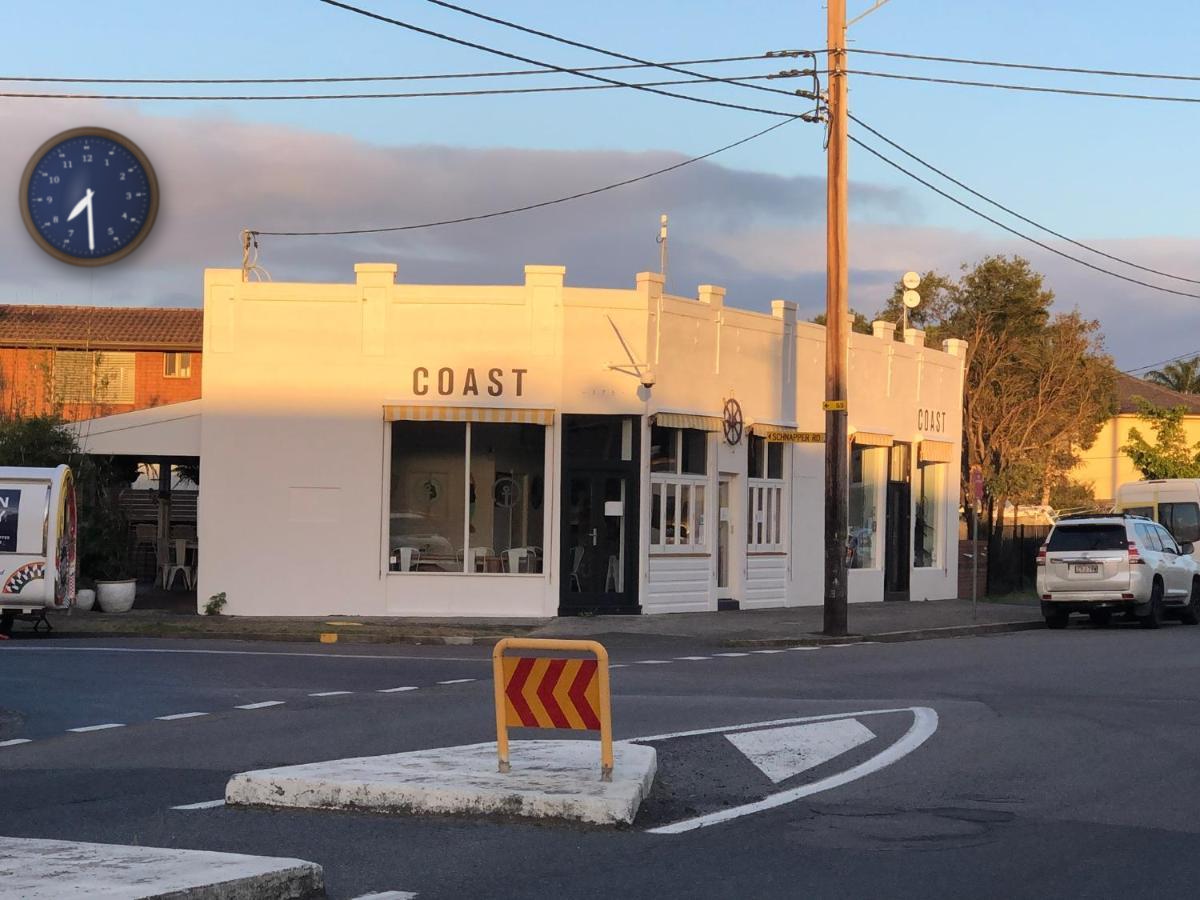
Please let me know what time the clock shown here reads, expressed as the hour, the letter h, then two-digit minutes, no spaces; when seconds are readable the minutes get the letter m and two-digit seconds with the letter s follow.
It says 7h30
